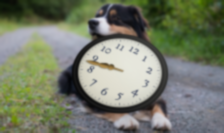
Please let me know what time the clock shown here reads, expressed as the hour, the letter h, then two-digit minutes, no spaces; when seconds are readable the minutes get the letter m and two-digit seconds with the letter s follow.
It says 8h43
